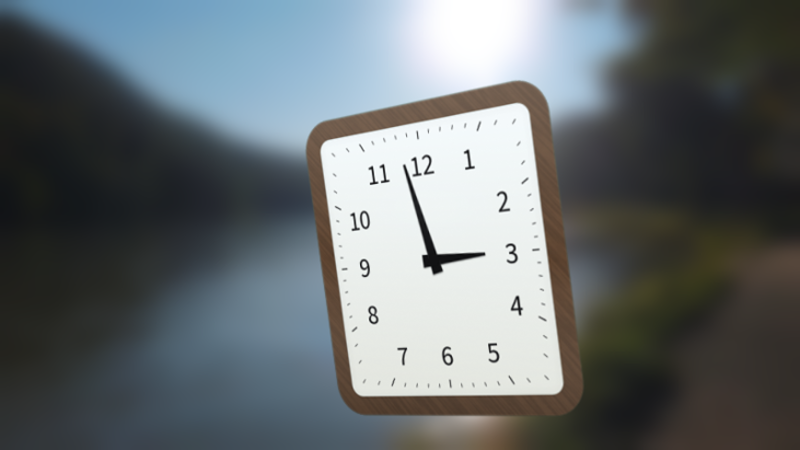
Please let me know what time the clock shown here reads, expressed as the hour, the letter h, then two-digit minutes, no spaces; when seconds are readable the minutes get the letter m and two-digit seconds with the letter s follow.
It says 2h58
